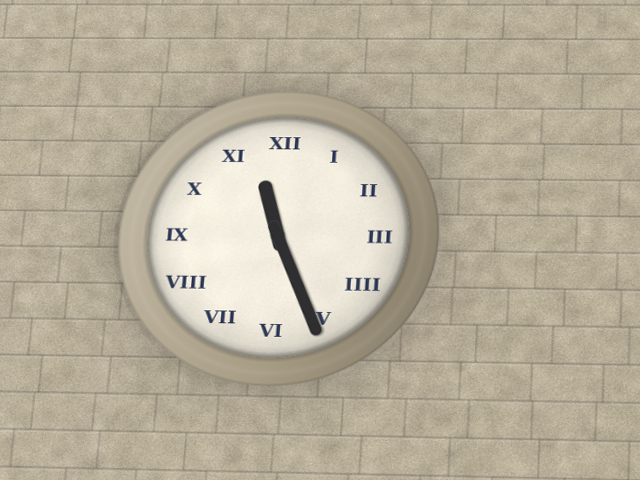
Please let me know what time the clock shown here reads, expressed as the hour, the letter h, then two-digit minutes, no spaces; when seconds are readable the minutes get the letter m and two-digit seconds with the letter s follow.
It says 11h26
